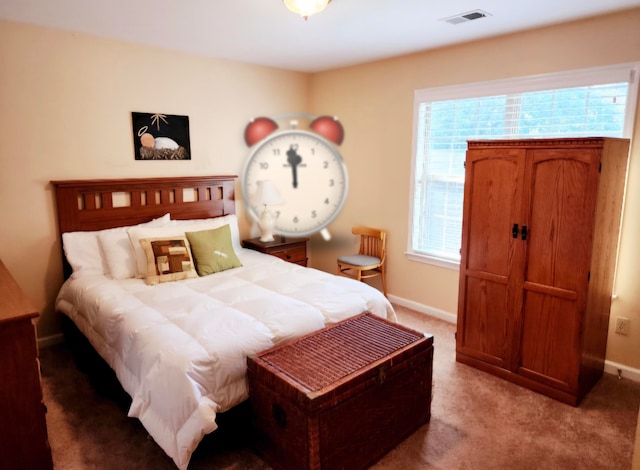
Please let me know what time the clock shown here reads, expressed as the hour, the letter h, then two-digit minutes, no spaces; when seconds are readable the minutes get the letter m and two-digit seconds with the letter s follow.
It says 11h59
